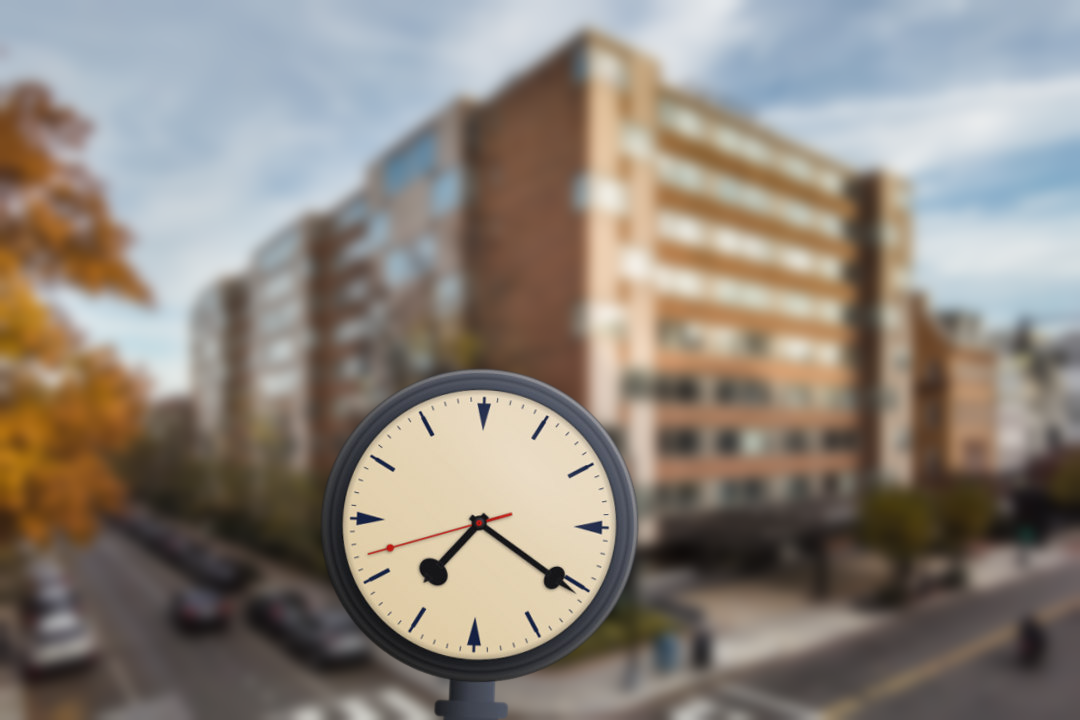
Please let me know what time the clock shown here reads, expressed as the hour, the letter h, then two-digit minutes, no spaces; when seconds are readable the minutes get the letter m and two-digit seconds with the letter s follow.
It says 7h20m42s
